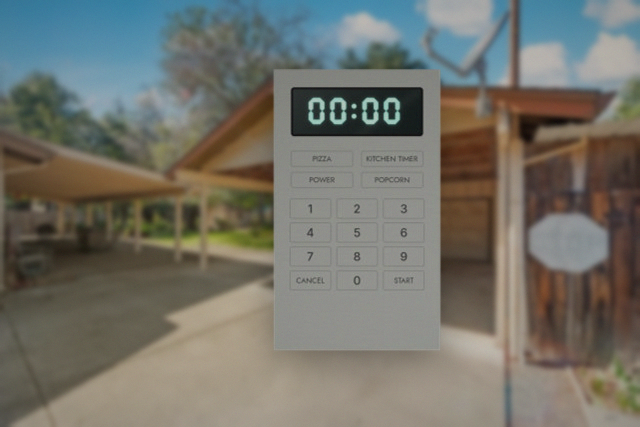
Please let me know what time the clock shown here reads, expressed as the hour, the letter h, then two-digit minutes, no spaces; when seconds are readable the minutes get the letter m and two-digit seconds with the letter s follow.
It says 0h00
